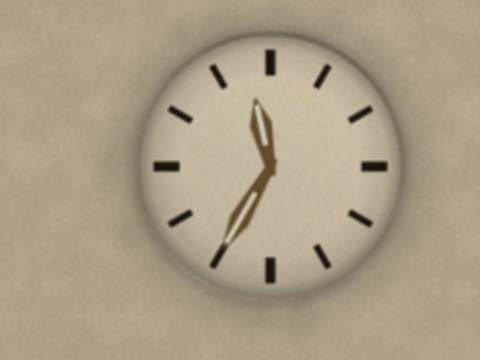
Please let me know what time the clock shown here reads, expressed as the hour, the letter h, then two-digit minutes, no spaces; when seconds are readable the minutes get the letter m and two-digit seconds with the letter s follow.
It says 11h35
